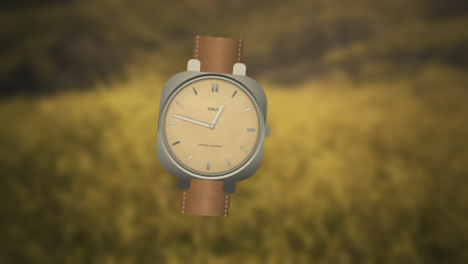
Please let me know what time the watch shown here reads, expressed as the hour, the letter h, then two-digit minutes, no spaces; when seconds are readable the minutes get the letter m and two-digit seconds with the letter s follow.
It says 12h47
